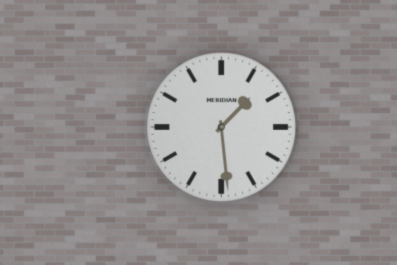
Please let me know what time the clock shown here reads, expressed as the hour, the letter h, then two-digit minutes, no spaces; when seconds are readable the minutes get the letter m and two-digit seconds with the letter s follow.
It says 1h29
